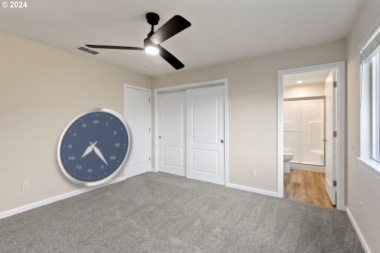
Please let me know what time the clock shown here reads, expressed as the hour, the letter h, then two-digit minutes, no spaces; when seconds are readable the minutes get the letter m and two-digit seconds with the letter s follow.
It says 7h23
